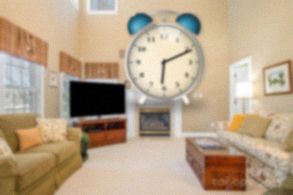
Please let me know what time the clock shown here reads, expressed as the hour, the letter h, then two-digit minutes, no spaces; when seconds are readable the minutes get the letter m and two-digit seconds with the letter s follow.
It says 6h11
